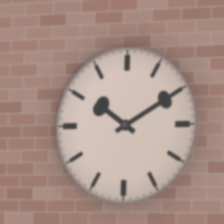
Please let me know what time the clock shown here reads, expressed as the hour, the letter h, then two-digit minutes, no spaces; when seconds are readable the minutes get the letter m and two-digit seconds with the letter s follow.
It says 10h10
